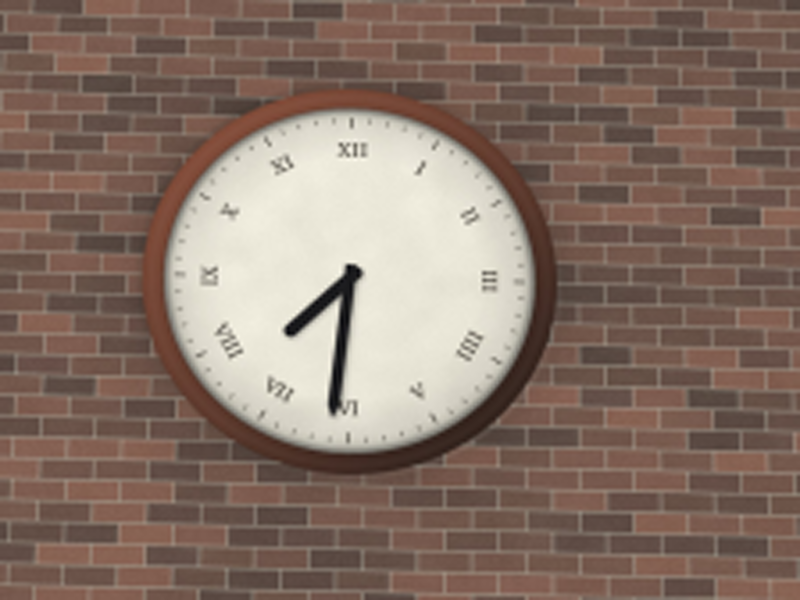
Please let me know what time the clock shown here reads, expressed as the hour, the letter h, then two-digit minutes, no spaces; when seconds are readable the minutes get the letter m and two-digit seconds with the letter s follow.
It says 7h31
